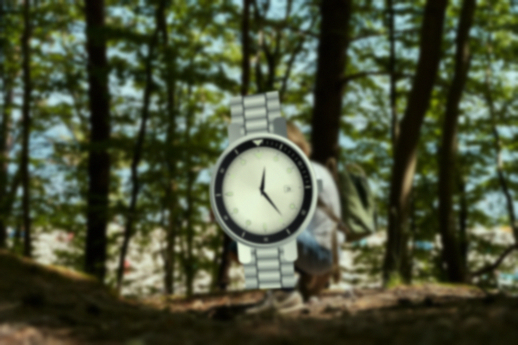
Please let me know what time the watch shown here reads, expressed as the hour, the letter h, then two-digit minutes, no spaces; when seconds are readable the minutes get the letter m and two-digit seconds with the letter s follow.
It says 12h24
